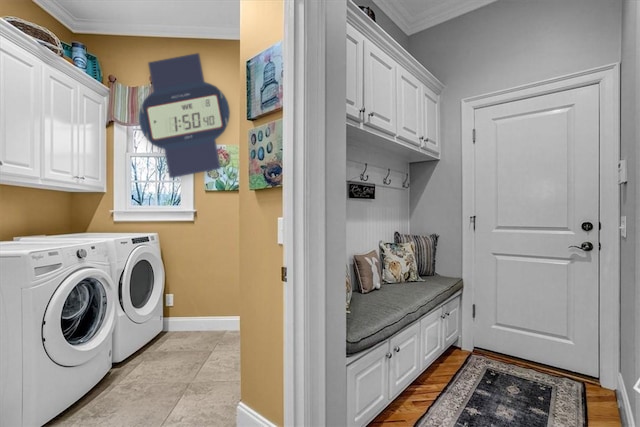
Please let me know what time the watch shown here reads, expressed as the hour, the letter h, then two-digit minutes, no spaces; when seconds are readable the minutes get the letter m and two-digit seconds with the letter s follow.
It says 1h50
